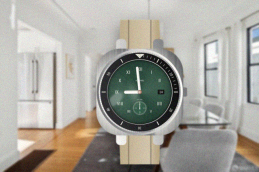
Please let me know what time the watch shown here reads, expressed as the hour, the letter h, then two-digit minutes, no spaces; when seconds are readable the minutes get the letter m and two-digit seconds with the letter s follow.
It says 8h59
